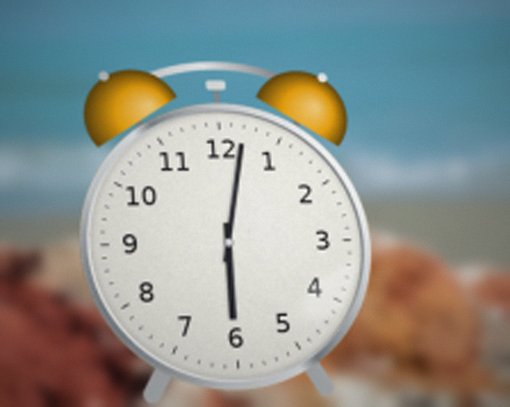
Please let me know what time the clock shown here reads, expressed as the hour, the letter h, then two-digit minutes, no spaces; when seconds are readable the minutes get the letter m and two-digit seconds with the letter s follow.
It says 6h02
